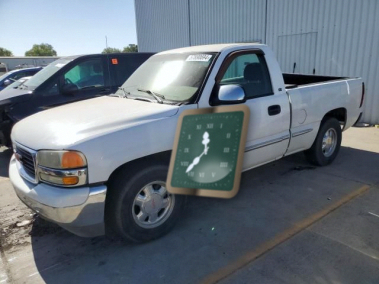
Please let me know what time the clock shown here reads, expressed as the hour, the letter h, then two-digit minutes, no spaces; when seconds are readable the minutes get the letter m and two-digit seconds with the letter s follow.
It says 11h37
